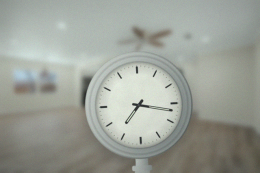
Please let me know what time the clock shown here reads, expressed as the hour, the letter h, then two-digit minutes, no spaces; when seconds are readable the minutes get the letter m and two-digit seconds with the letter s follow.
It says 7h17
